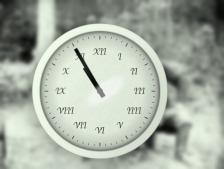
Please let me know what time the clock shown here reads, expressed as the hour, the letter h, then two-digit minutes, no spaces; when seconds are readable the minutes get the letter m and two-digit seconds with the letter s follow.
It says 10h55
